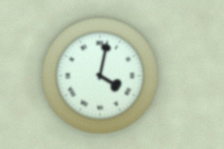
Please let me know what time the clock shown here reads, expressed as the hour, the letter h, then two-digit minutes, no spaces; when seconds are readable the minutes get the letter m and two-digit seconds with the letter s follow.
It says 4h02
